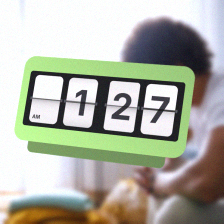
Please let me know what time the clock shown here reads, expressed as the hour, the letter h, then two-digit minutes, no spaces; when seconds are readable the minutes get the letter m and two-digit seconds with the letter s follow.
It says 1h27
